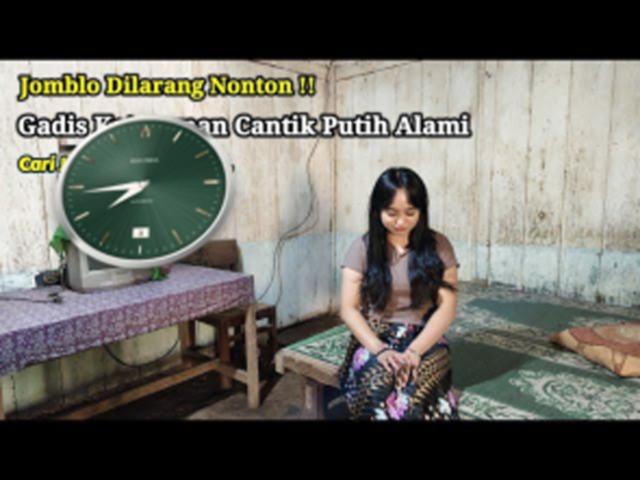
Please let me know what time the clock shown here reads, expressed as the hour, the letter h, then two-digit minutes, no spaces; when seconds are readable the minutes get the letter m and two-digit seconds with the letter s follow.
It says 7h44
